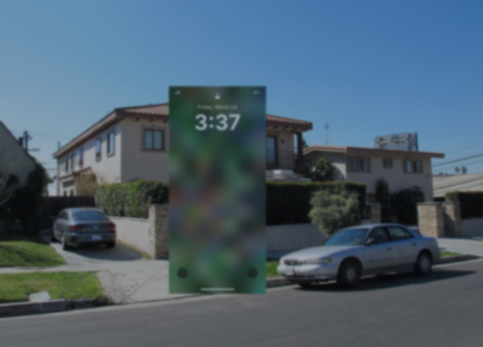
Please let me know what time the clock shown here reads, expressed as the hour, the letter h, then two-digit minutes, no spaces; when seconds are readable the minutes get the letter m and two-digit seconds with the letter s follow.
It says 3h37
